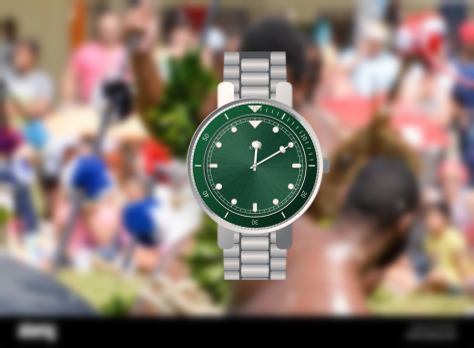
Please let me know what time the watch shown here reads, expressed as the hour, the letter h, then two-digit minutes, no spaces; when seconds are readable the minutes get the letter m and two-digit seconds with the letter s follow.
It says 12h10
